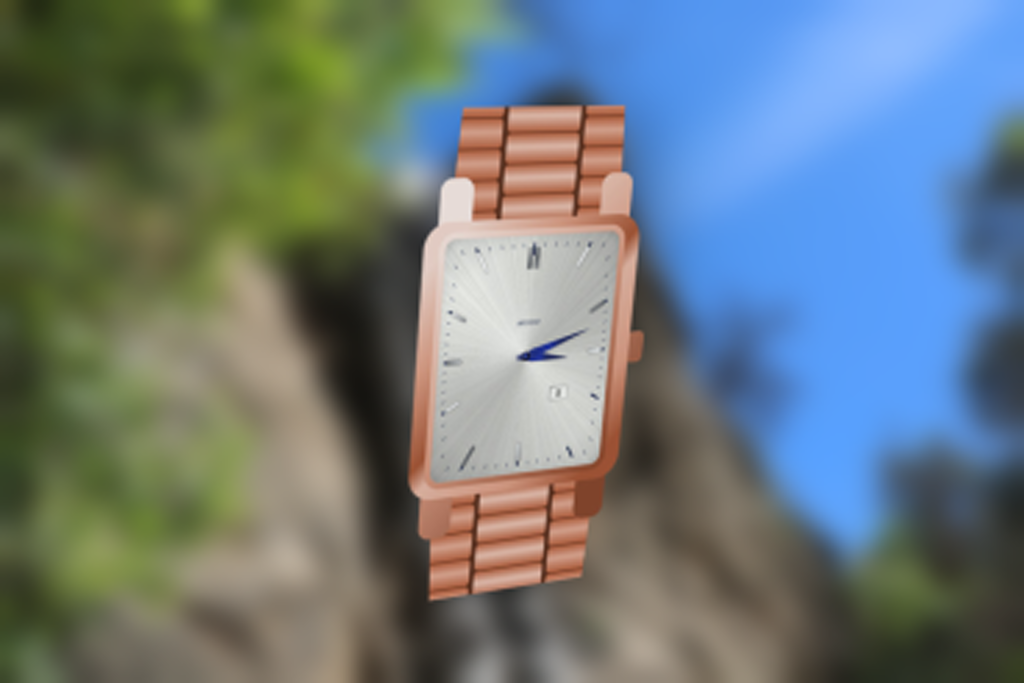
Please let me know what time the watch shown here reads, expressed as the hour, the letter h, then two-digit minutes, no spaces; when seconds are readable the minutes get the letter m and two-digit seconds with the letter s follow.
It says 3h12
